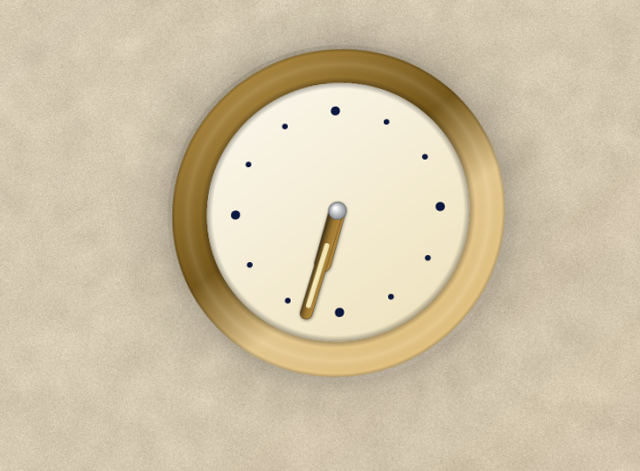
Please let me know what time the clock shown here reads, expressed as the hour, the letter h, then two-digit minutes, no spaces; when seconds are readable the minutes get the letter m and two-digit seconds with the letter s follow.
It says 6h33
